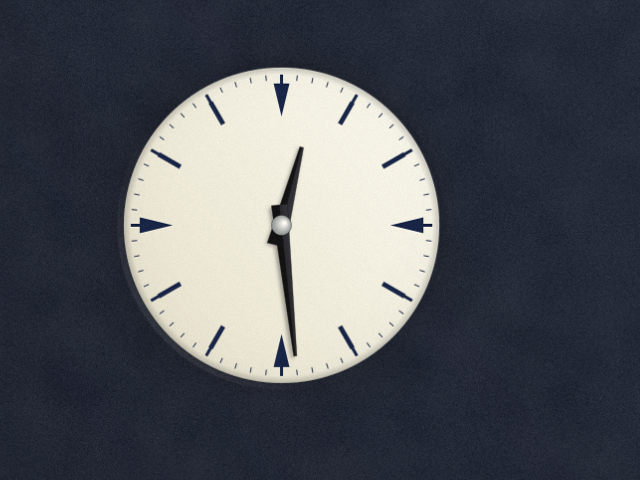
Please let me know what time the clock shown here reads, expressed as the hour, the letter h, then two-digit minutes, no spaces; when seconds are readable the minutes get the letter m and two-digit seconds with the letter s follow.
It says 12h29
